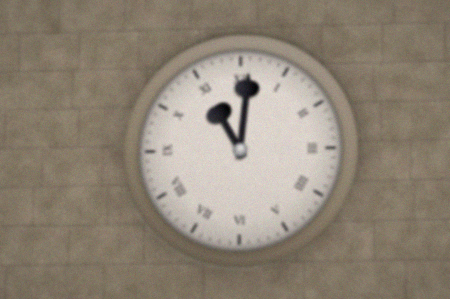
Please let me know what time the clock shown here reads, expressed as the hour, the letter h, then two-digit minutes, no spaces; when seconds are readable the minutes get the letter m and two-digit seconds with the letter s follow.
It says 11h01
